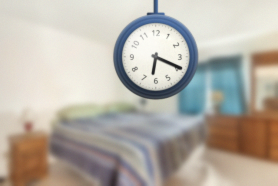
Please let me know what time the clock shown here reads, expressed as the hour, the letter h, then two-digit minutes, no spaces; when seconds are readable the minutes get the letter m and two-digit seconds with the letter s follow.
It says 6h19
